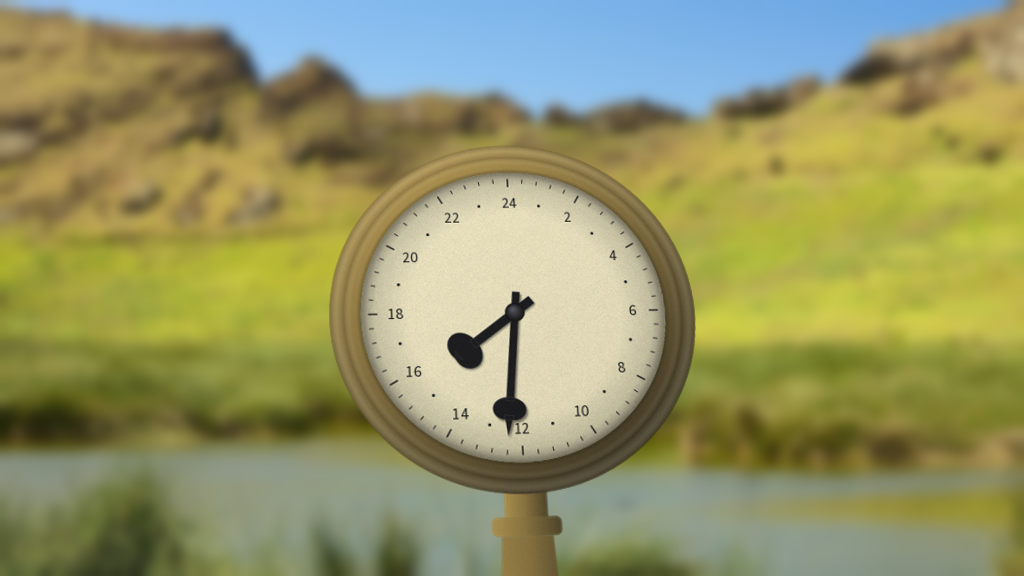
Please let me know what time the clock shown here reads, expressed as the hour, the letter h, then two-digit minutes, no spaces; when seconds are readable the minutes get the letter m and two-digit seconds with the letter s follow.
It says 15h31
